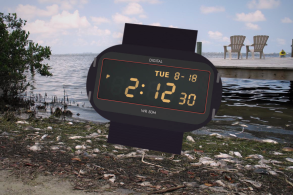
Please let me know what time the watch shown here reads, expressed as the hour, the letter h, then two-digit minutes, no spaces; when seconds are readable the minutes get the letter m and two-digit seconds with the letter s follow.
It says 2h12m30s
